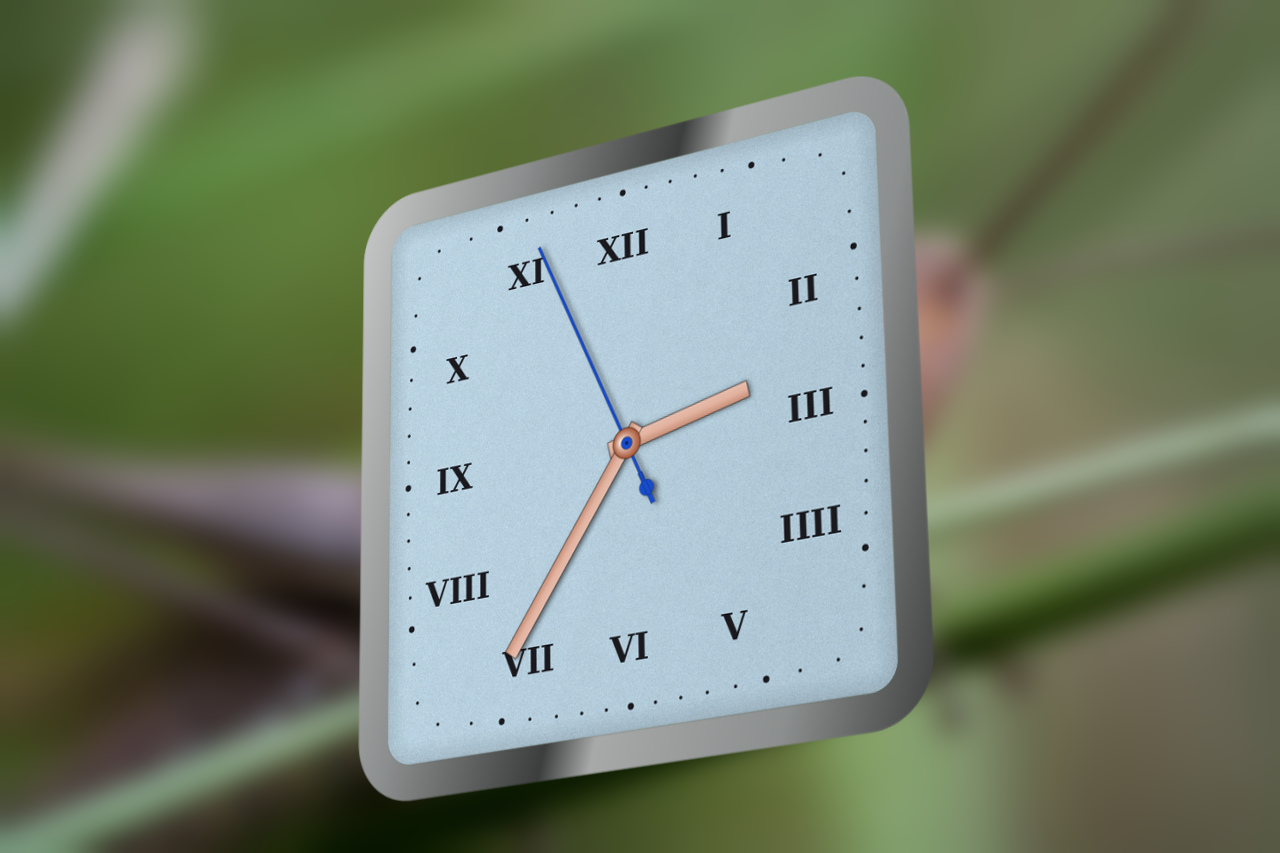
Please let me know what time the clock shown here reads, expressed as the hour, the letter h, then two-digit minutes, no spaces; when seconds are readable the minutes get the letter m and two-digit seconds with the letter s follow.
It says 2h35m56s
